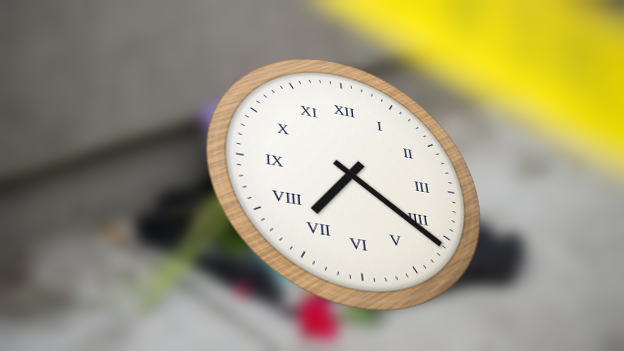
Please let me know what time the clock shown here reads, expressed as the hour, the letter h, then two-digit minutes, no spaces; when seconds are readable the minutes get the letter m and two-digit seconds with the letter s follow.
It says 7h21
